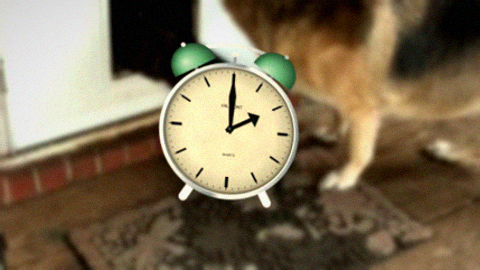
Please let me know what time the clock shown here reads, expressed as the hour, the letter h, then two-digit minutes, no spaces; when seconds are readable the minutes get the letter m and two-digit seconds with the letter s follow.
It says 2h00
